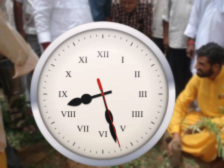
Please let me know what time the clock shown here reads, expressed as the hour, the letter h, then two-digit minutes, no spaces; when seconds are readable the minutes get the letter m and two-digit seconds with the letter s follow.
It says 8h27m27s
